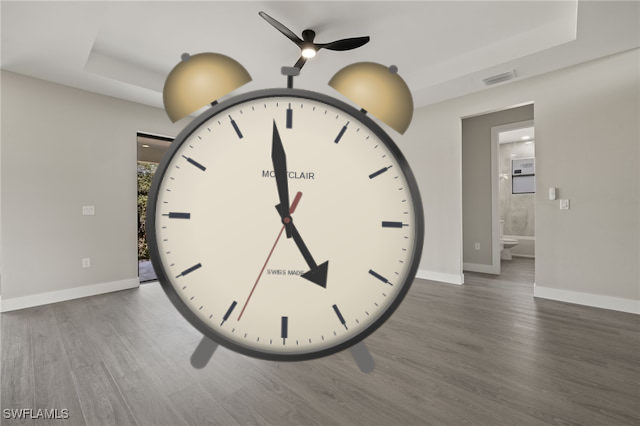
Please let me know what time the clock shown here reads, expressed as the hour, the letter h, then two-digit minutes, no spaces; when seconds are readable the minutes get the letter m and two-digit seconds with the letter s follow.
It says 4h58m34s
